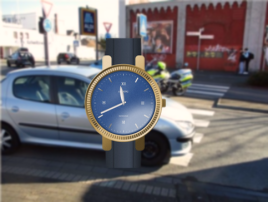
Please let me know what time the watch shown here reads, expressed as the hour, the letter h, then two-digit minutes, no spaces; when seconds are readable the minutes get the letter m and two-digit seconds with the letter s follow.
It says 11h41
